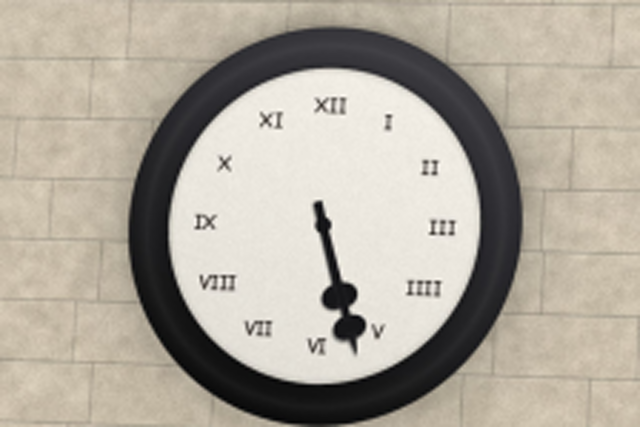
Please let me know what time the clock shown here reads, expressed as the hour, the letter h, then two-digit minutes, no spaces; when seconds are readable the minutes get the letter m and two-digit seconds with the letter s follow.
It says 5h27
